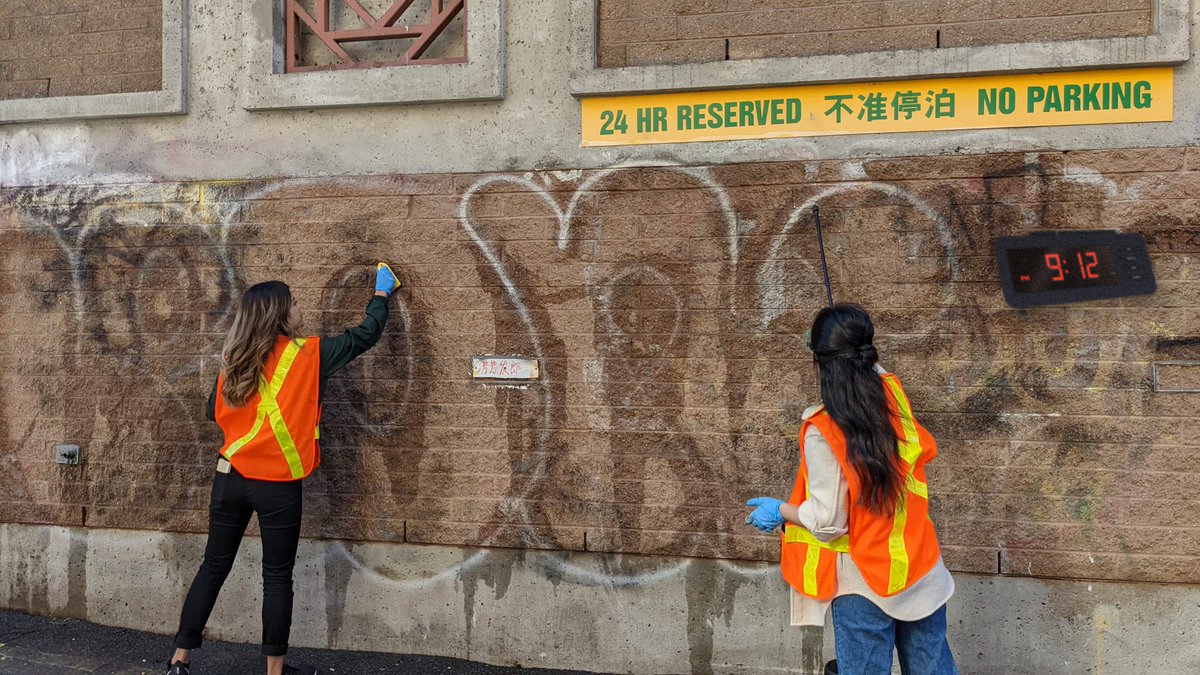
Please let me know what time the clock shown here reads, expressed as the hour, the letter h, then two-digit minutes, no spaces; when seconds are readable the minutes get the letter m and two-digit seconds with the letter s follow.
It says 9h12
